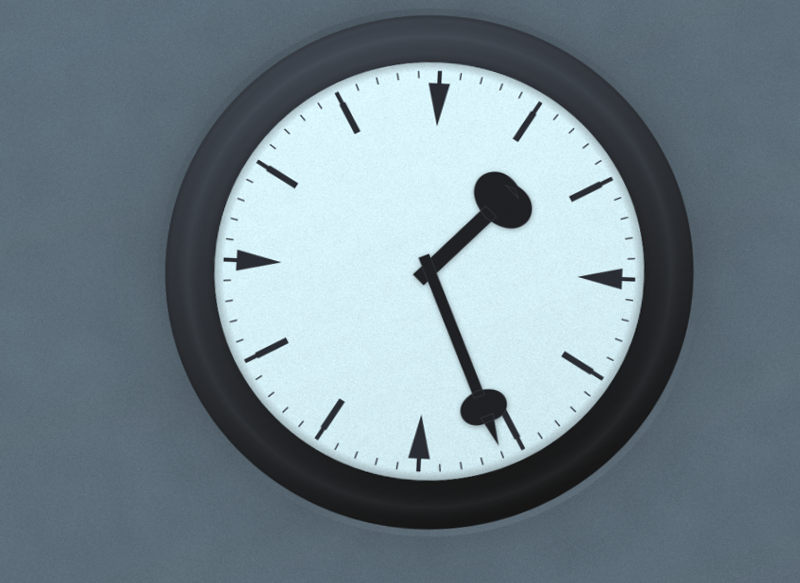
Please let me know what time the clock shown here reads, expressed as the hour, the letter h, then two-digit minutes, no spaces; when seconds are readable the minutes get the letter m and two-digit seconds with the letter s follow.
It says 1h26
